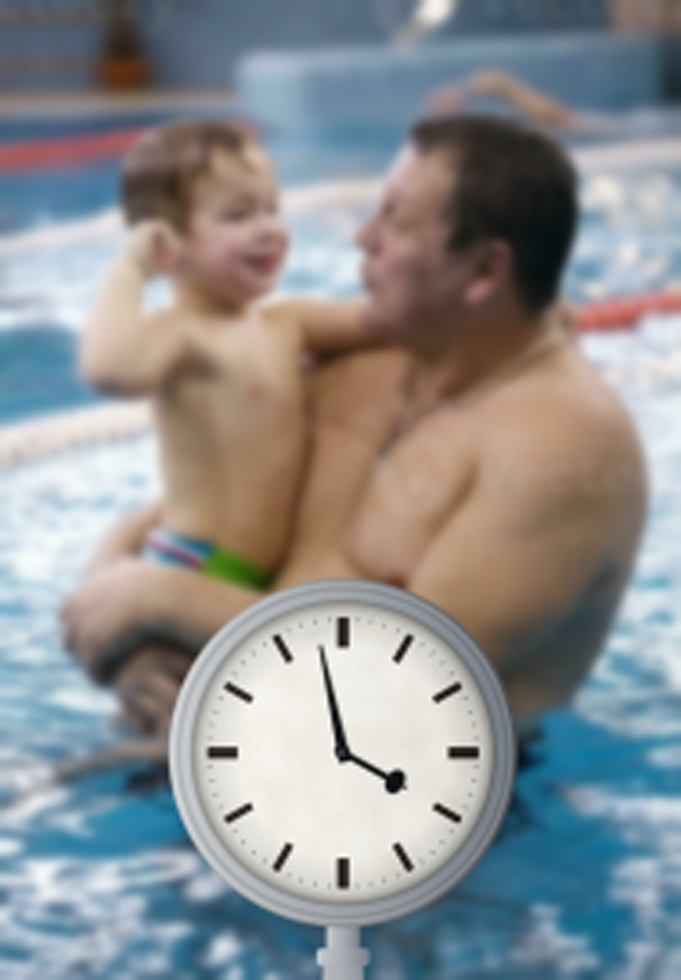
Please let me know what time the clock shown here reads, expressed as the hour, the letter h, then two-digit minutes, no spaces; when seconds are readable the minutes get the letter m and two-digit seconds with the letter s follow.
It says 3h58
